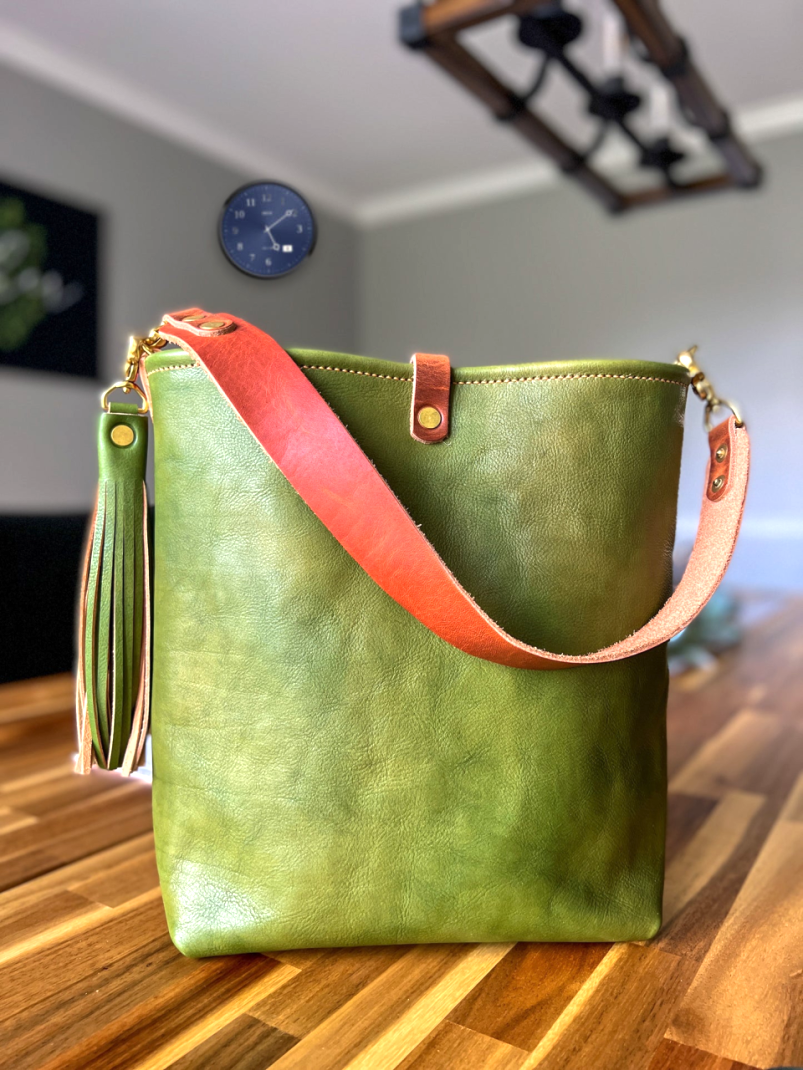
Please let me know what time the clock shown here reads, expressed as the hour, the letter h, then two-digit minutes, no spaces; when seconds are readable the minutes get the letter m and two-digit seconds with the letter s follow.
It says 5h09
